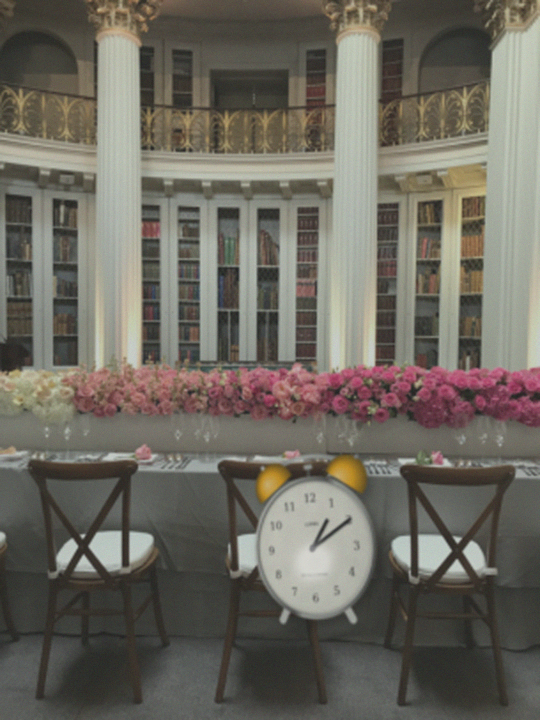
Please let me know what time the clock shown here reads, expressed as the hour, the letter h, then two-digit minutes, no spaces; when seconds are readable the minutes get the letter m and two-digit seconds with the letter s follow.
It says 1h10
